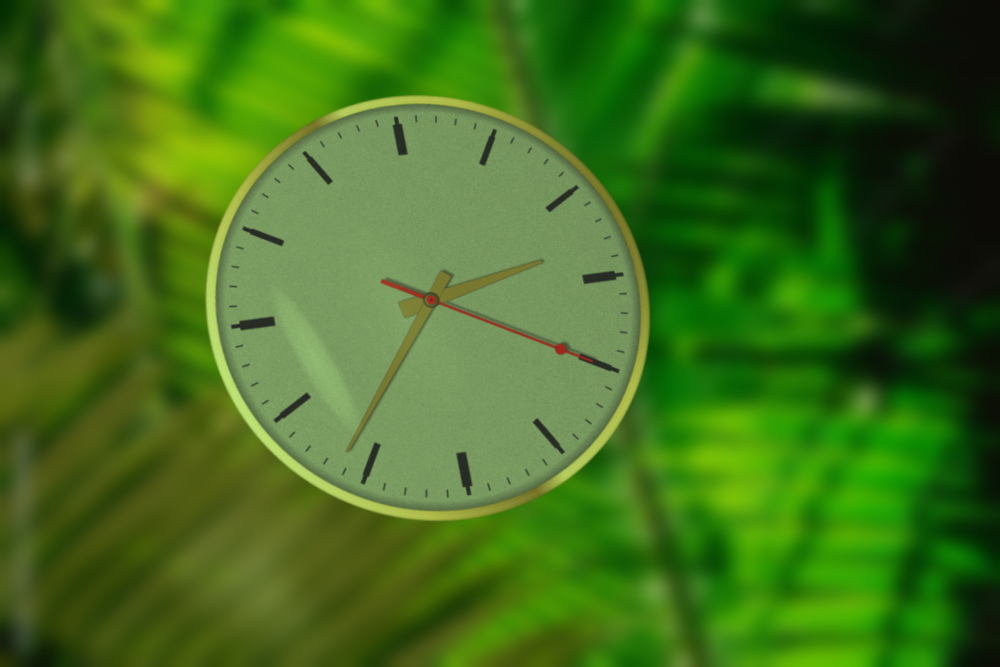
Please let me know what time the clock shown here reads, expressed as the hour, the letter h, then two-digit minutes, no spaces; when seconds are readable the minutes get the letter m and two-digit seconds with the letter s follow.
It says 2h36m20s
